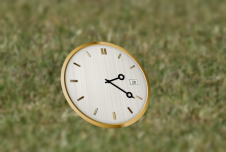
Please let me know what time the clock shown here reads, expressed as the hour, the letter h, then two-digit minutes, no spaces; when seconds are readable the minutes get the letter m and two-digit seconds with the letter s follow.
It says 2h21
